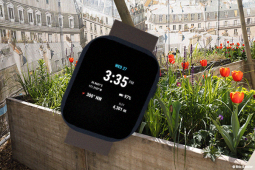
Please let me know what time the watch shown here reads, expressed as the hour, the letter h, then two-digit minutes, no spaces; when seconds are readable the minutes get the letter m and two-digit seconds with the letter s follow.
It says 3h35
